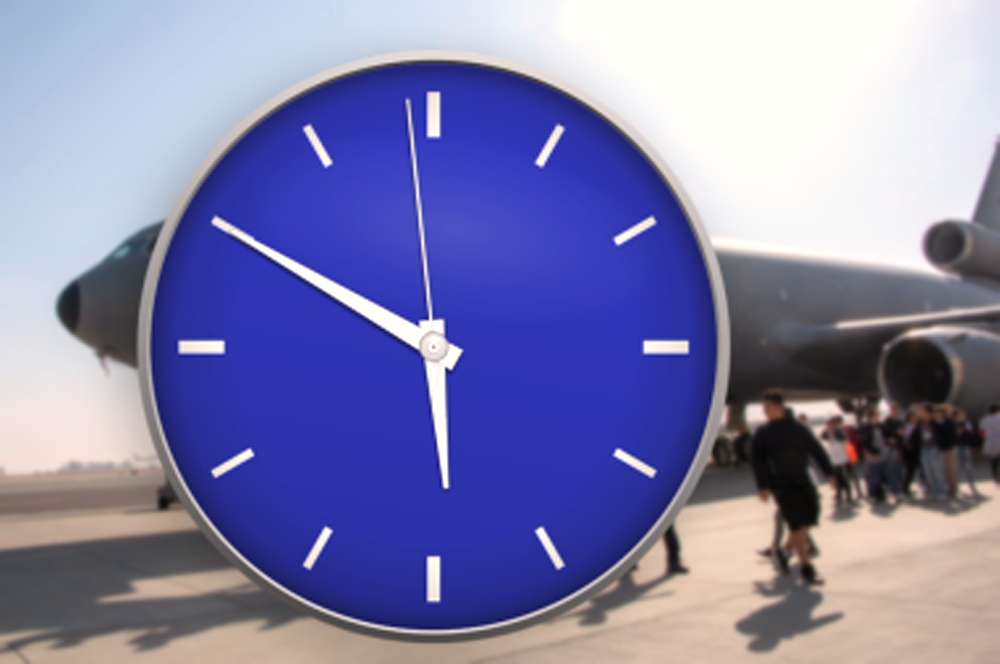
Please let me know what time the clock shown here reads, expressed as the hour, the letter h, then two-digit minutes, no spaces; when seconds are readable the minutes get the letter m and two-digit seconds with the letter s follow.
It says 5h49m59s
